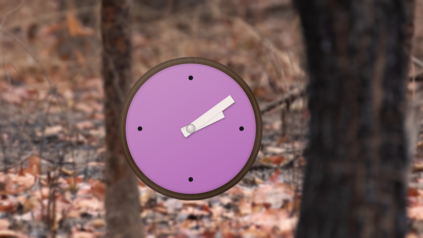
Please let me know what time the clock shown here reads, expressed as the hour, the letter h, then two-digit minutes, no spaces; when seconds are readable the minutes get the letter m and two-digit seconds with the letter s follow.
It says 2h09
